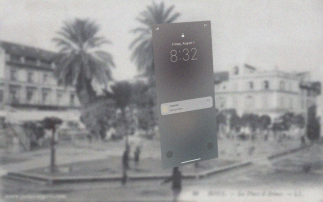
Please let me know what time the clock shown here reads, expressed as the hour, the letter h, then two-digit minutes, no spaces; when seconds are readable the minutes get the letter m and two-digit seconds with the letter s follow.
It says 8h32
